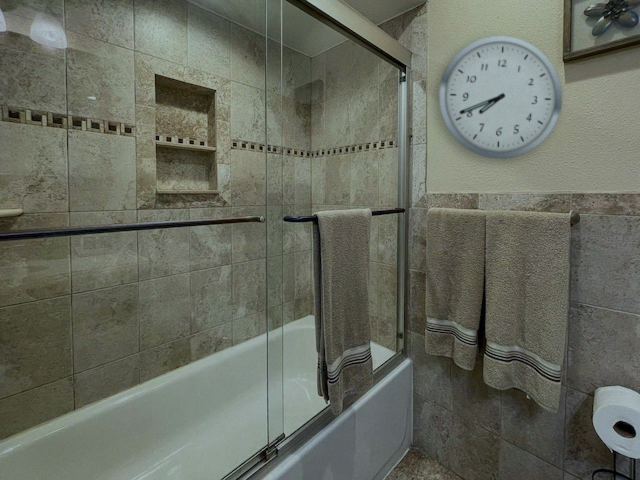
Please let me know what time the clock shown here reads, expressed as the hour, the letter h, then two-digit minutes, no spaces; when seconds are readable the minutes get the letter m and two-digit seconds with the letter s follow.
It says 7h41
